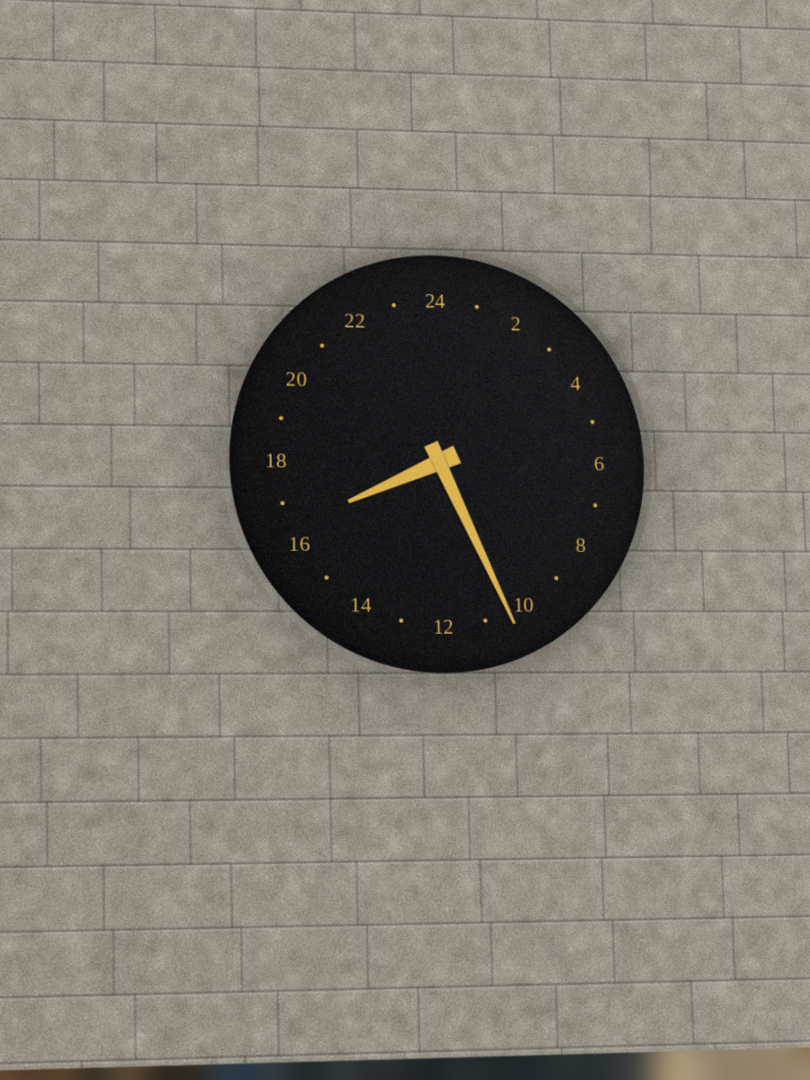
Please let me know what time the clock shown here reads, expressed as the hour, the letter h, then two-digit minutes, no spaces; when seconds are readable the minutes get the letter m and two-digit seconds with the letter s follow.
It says 16h26
